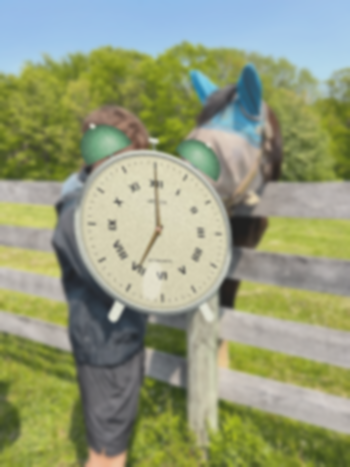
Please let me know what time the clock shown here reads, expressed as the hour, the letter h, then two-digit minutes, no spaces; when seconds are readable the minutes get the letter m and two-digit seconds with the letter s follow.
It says 7h00
